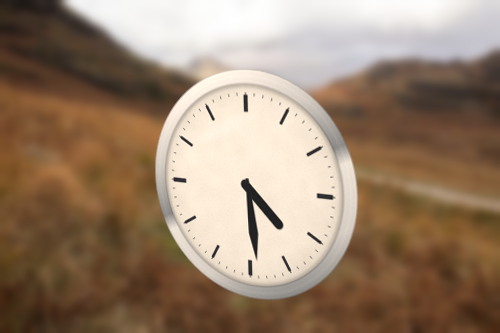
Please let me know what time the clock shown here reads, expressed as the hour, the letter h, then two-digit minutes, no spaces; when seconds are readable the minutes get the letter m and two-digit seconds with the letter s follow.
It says 4h29
